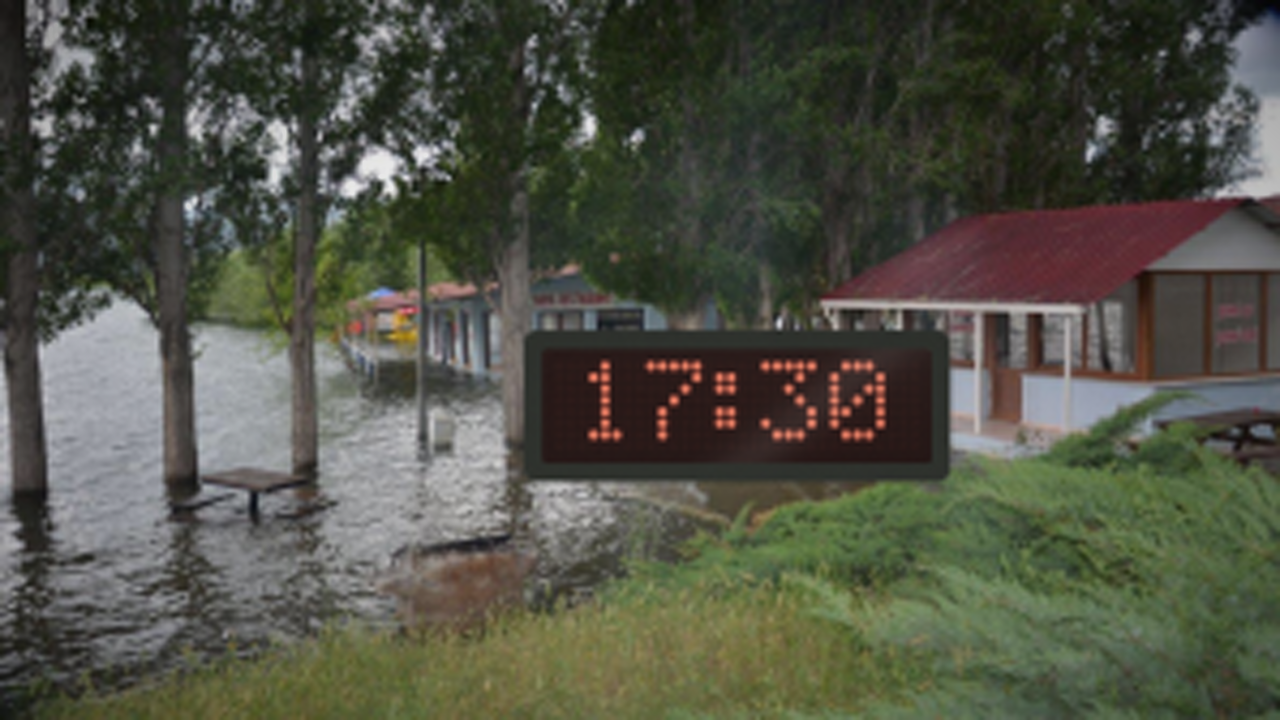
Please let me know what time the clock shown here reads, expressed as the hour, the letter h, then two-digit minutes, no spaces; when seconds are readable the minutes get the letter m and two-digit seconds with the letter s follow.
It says 17h30
